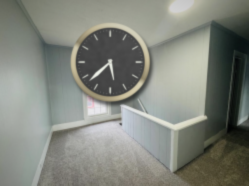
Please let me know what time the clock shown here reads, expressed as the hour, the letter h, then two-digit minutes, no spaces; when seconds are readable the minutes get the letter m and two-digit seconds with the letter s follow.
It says 5h38
